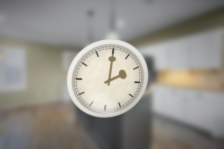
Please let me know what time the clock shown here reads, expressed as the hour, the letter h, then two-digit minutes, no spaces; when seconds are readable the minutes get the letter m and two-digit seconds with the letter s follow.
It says 2h00
